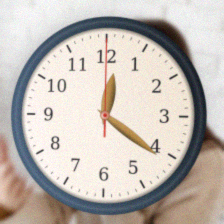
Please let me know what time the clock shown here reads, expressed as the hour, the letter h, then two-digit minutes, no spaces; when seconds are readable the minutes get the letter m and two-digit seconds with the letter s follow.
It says 12h21m00s
